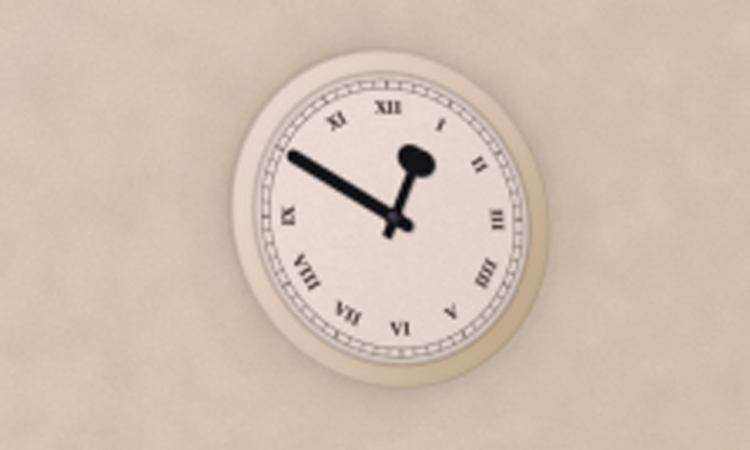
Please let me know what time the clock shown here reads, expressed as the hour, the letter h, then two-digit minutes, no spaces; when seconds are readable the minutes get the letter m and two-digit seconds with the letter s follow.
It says 12h50
